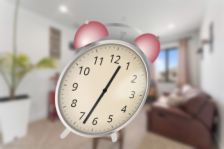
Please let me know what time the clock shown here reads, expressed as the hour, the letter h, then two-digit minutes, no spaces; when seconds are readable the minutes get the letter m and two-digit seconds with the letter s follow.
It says 12h33
